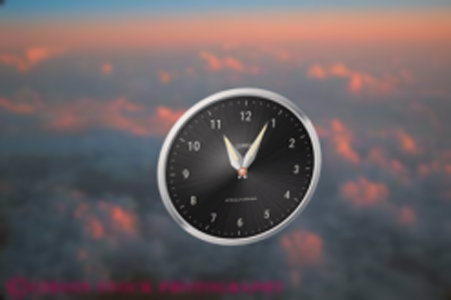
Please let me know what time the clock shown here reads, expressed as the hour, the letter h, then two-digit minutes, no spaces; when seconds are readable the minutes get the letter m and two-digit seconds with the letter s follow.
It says 11h04
